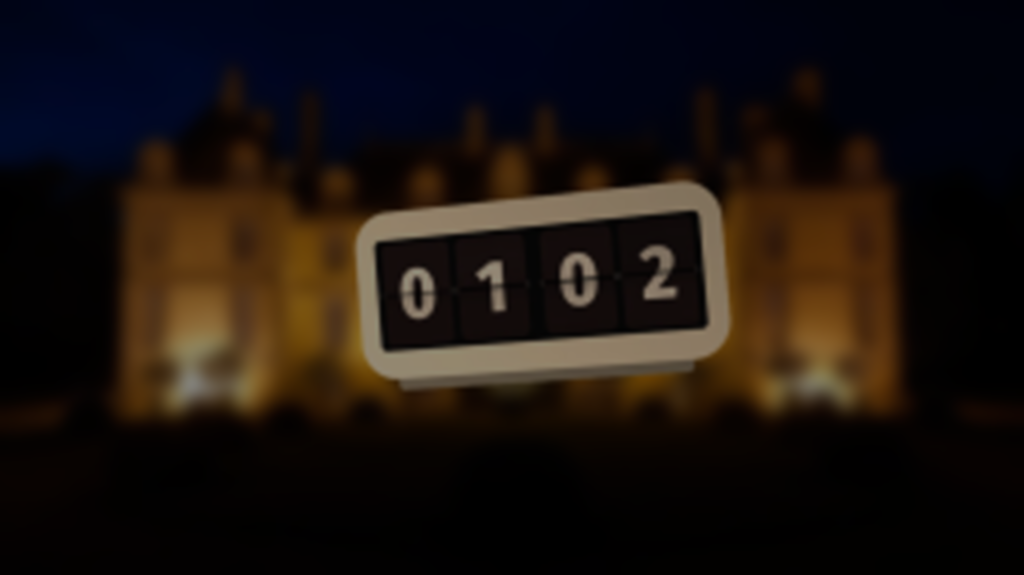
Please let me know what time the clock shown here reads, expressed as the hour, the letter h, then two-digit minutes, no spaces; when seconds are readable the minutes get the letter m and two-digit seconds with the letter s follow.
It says 1h02
